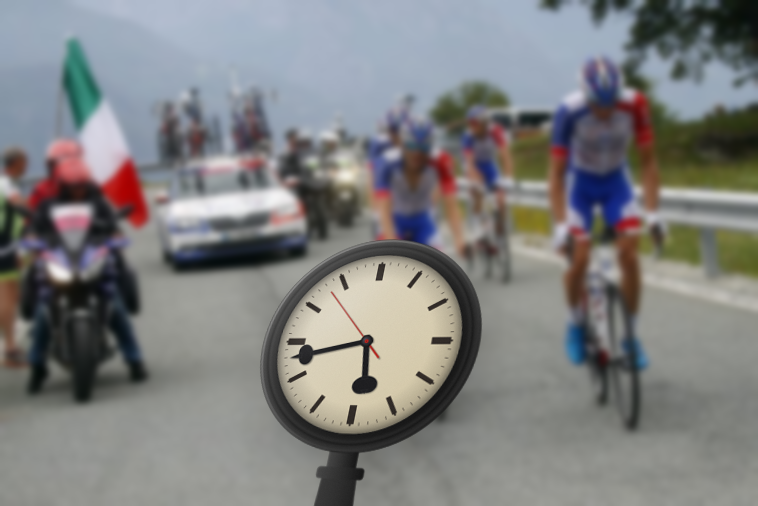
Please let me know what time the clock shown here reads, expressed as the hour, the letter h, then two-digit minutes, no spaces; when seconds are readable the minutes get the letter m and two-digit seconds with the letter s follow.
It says 5h42m53s
